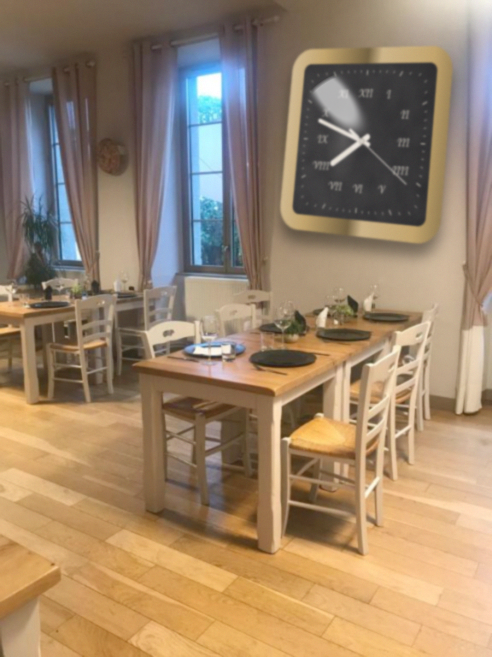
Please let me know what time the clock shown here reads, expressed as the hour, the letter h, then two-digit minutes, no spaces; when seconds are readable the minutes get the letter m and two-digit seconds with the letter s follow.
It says 7h48m21s
